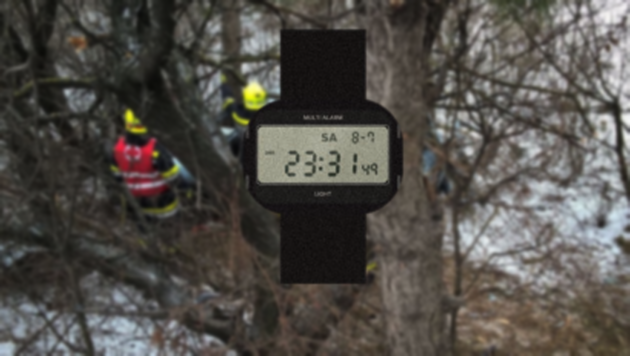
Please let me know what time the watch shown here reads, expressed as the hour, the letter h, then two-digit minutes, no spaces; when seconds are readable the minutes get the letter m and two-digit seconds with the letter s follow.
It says 23h31m49s
